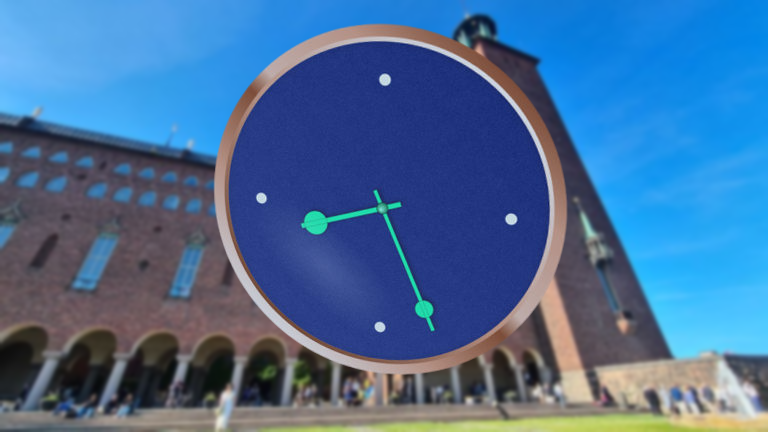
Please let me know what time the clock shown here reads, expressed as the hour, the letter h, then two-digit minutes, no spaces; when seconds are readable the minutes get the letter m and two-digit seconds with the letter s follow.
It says 8h26
